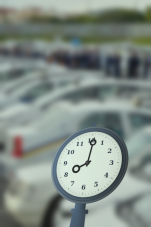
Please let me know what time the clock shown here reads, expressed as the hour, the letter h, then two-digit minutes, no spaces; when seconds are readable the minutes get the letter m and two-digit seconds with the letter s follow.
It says 8h01
